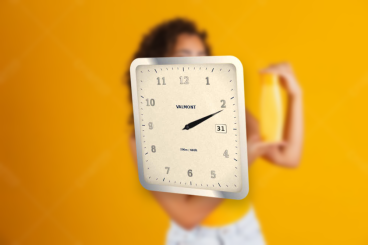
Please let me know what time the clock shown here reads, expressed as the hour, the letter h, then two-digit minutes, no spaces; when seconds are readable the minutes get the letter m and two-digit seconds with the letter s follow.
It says 2h11
